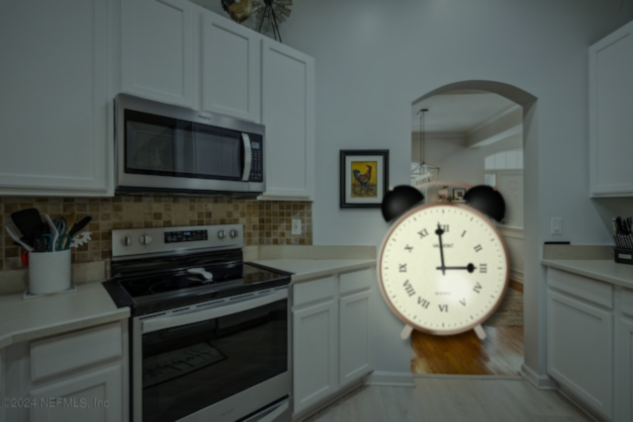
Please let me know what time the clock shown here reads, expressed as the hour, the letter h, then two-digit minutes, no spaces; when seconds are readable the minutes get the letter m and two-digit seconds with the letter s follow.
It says 2h59
